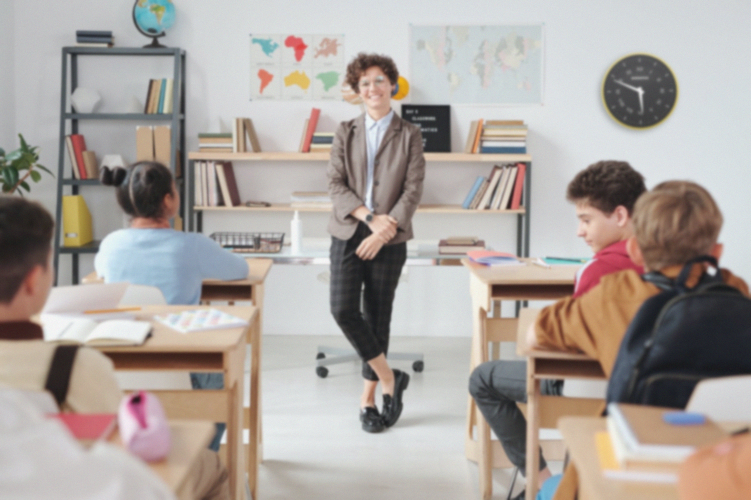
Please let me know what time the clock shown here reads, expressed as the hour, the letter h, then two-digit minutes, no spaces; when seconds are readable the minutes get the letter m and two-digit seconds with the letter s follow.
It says 5h49
